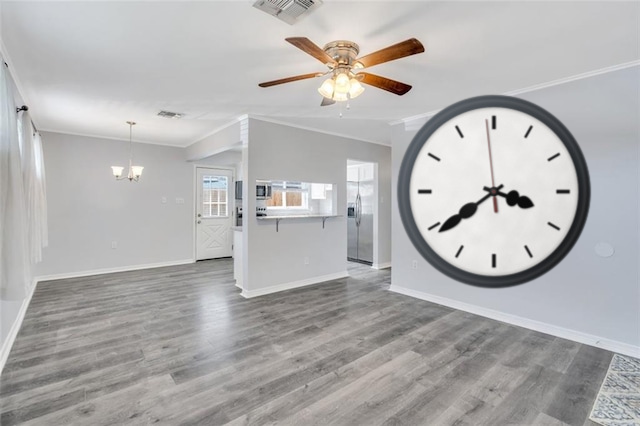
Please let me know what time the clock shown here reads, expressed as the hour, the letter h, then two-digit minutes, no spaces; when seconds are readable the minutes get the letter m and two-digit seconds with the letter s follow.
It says 3h38m59s
